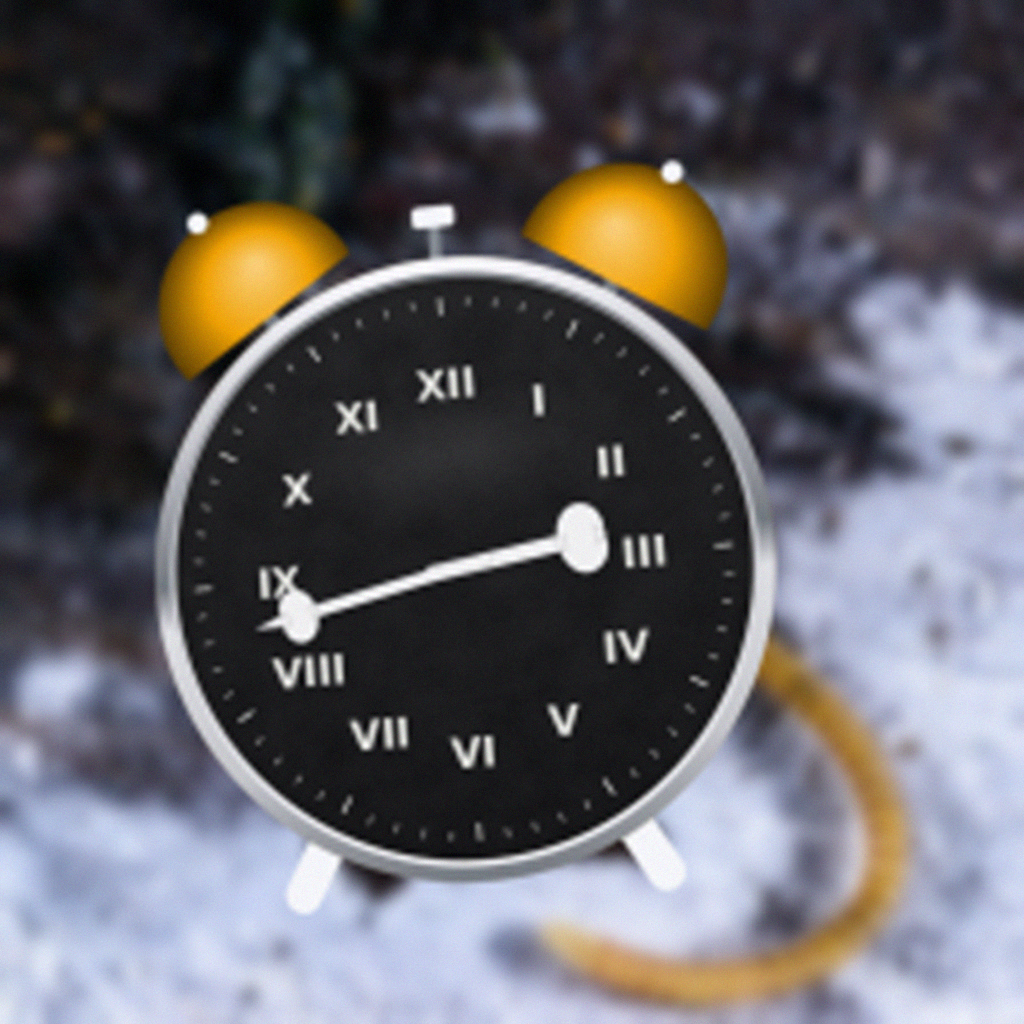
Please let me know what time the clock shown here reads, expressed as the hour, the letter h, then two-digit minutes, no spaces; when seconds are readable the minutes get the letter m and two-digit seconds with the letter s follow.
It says 2h43
